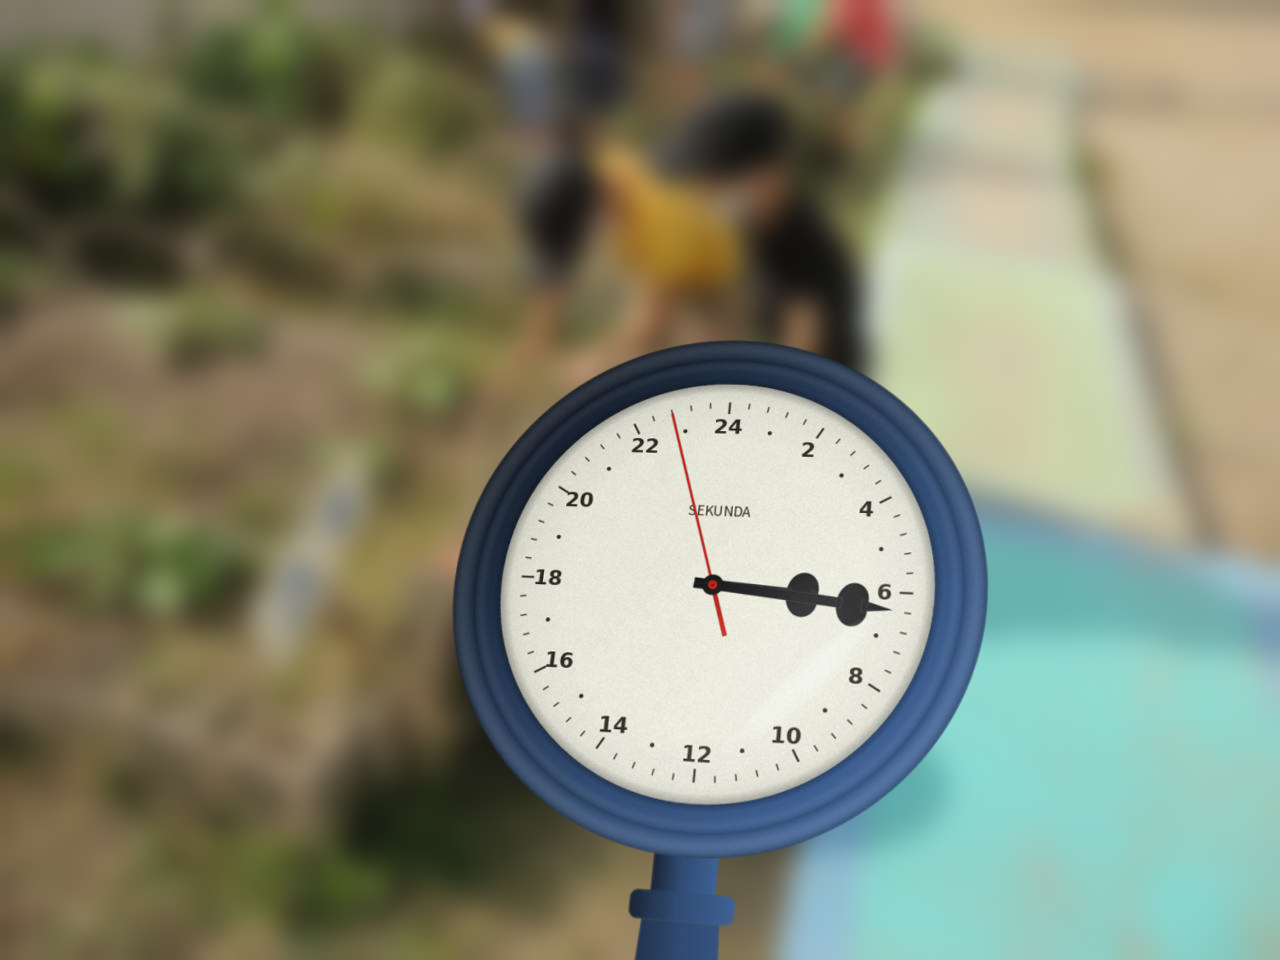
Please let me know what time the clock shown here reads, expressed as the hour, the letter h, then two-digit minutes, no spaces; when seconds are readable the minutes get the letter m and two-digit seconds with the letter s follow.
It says 6h15m57s
